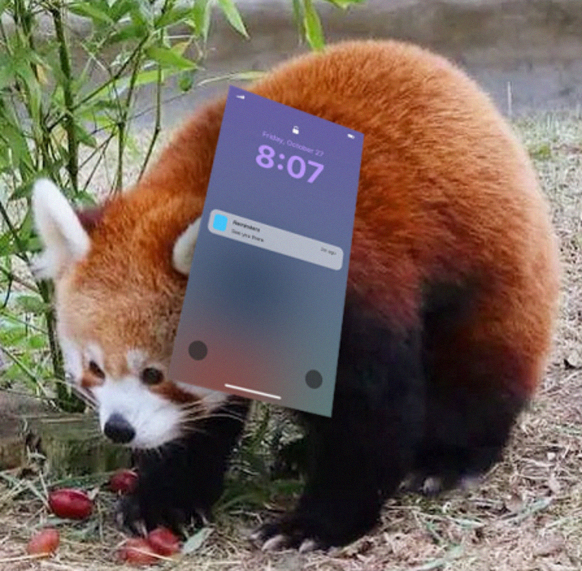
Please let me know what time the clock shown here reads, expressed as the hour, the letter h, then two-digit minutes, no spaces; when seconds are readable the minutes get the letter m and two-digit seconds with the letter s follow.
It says 8h07
